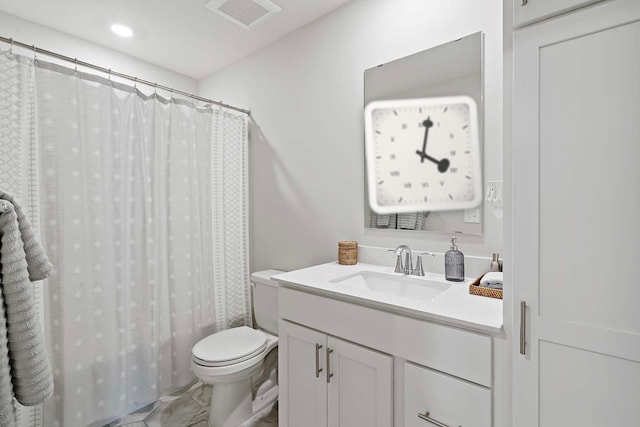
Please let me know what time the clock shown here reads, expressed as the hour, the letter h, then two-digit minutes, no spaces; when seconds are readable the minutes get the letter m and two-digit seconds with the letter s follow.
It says 4h02
